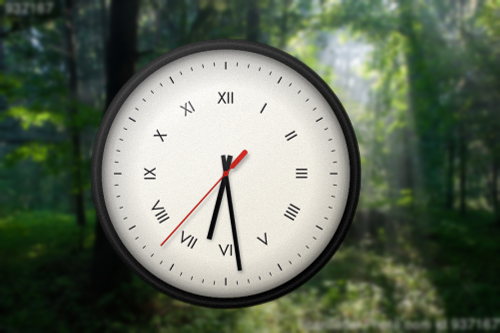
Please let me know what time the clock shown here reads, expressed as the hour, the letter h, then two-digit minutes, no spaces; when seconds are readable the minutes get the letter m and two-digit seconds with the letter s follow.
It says 6h28m37s
